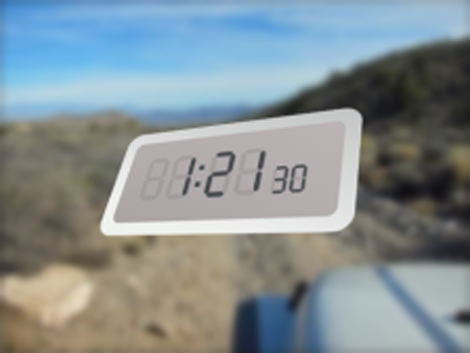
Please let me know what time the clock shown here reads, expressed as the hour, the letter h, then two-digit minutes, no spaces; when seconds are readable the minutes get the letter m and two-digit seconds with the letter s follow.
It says 1h21m30s
